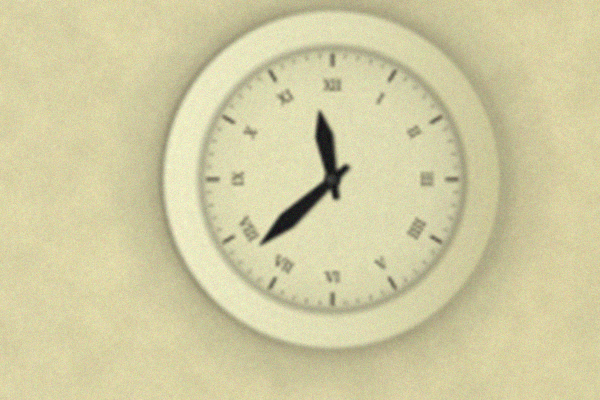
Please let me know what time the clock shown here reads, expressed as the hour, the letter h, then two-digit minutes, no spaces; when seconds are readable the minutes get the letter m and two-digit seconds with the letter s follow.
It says 11h38
